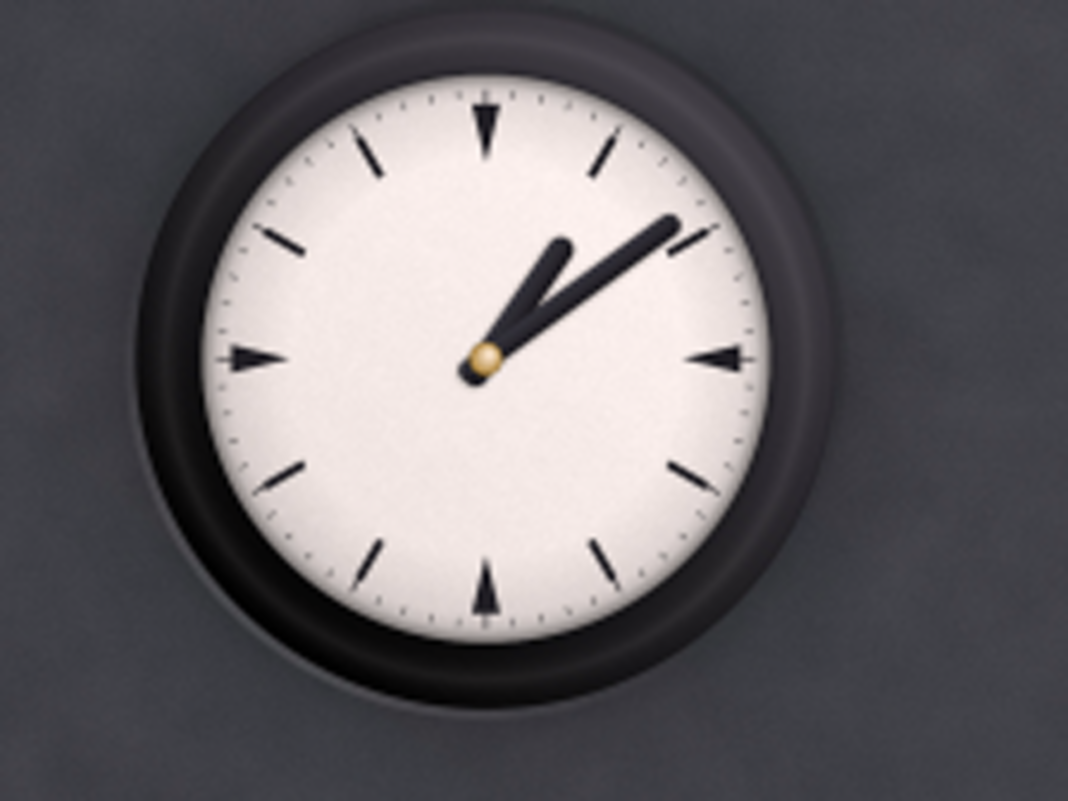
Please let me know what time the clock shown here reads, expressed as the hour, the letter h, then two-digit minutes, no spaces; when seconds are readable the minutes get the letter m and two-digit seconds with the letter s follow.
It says 1h09
